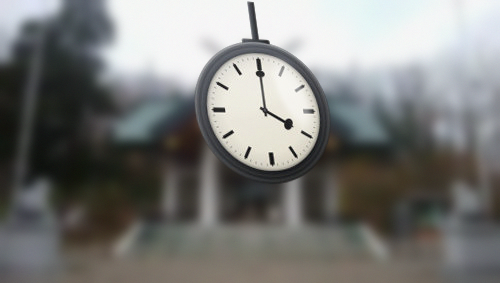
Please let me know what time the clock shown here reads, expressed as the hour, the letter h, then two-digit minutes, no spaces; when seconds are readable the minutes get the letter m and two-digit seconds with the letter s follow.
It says 4h00
